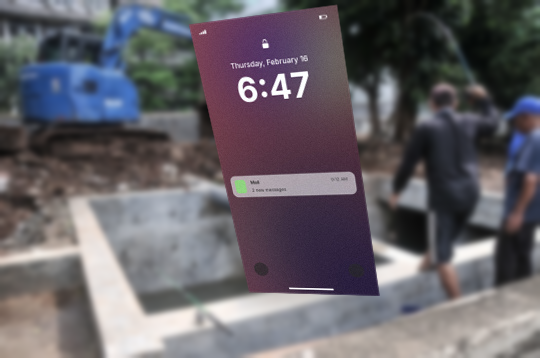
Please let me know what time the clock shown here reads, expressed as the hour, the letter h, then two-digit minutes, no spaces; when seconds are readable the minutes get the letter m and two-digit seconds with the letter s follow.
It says 6h47
